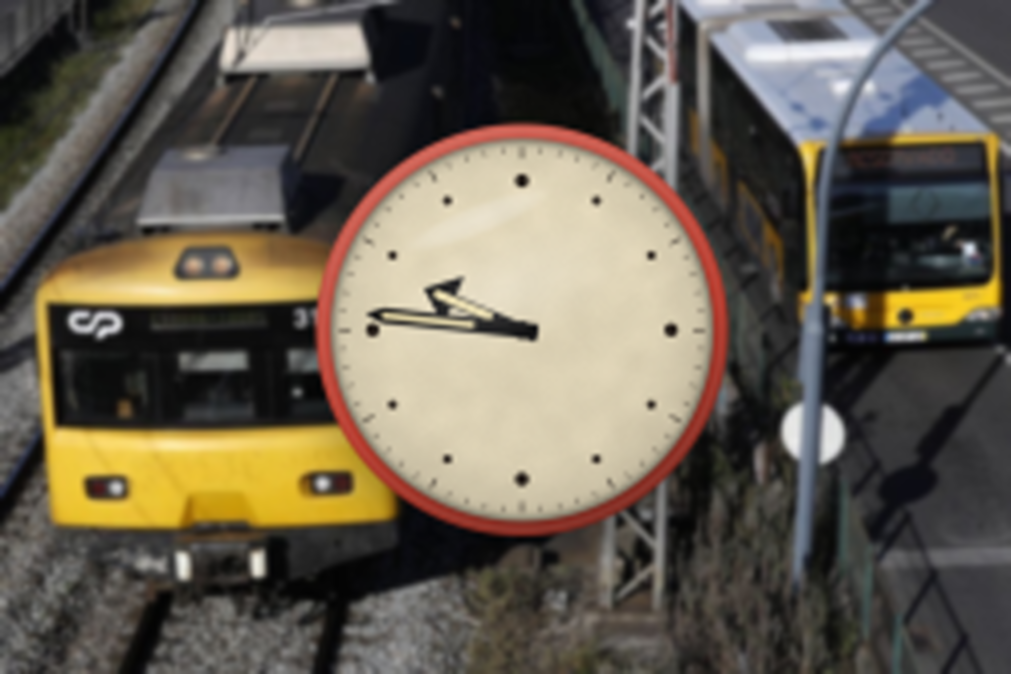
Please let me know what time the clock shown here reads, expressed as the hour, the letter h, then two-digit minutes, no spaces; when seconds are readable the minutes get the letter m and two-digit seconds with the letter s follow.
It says 9h46
